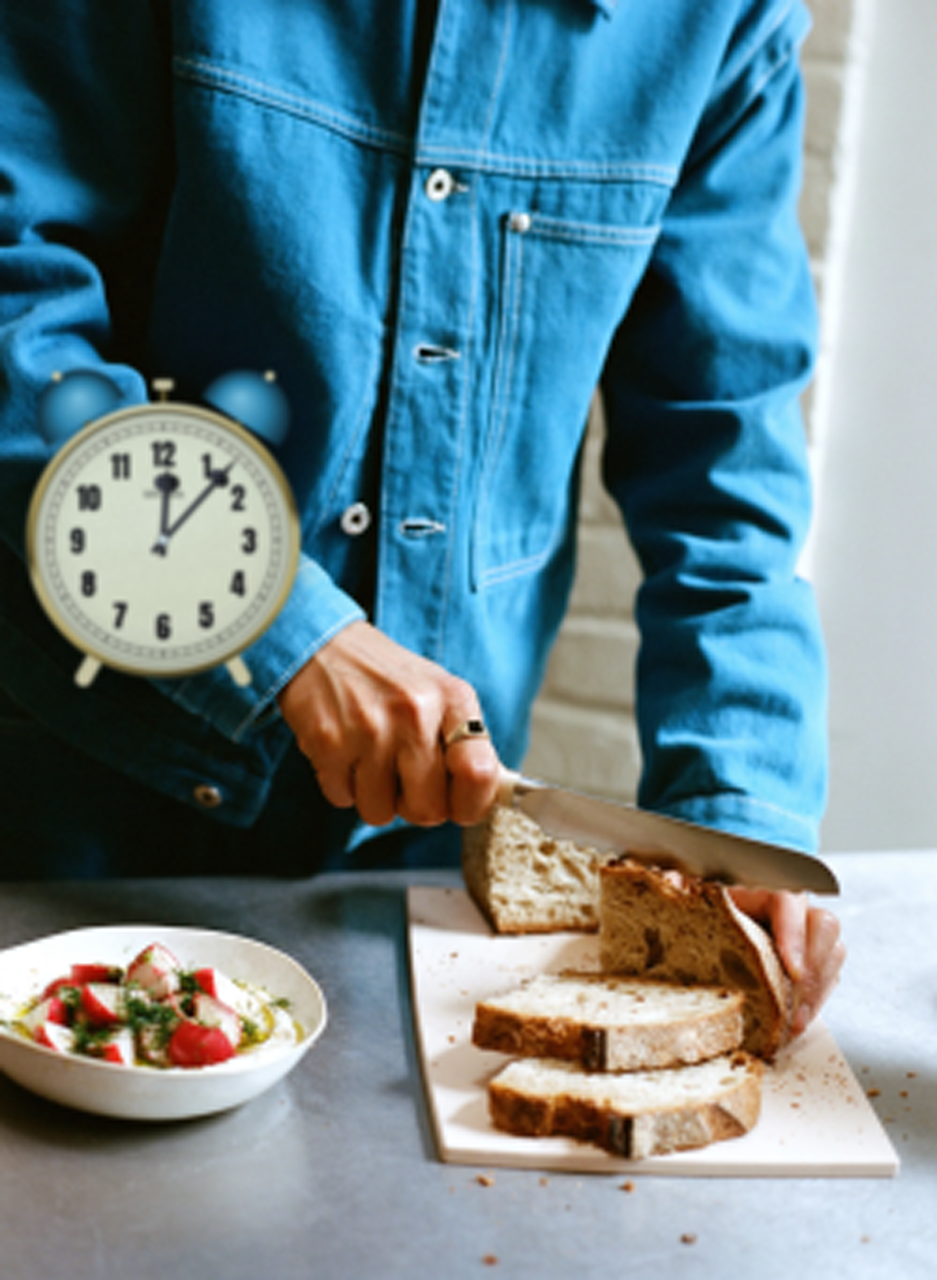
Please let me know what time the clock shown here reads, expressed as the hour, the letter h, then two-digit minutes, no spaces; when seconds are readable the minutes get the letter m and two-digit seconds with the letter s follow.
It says 12h07
